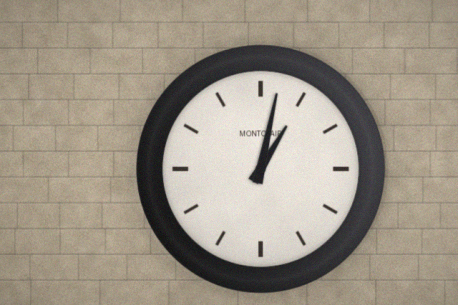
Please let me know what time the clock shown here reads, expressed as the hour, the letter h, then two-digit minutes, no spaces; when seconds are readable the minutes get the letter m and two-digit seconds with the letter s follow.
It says 1h02
